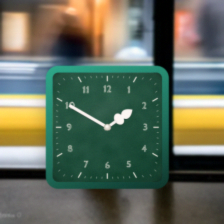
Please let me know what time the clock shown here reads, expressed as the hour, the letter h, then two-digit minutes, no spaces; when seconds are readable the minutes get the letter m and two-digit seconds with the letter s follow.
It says 1h50
